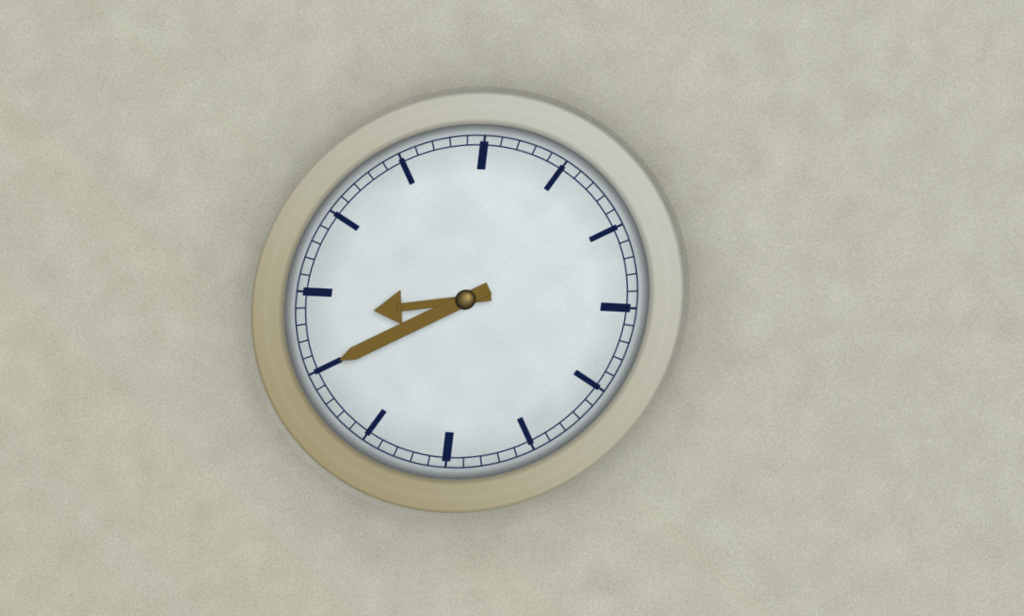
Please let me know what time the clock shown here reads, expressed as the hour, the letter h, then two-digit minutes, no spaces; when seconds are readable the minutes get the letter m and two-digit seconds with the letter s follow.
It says 8h40
